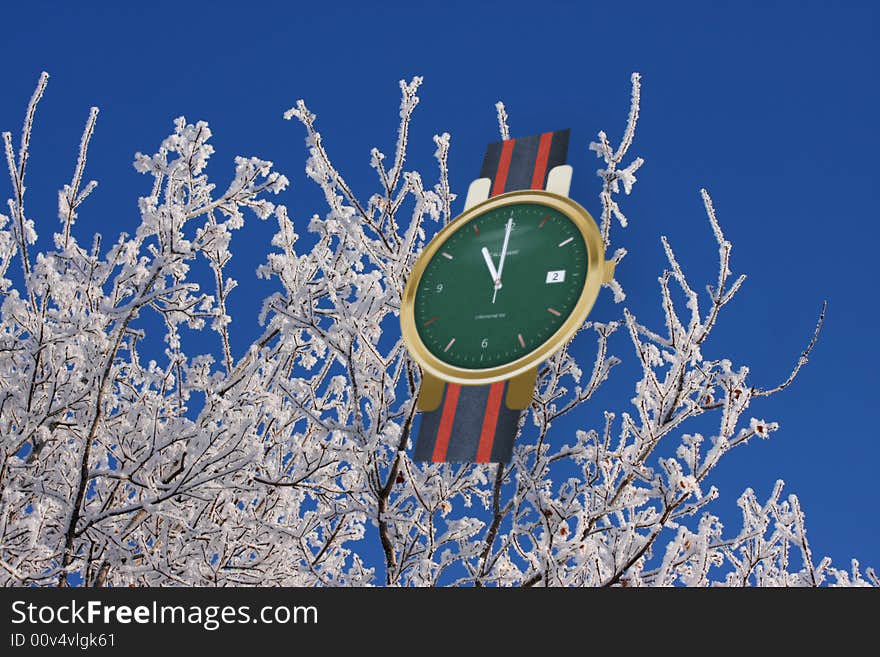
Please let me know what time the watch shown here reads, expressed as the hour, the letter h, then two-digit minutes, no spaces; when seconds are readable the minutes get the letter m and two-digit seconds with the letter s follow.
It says 11h00m00s
